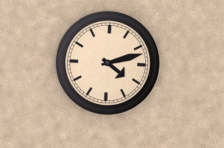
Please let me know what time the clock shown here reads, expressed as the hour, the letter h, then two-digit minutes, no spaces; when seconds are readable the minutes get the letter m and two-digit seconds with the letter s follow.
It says 4h12
